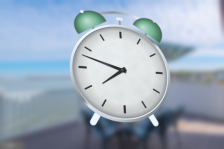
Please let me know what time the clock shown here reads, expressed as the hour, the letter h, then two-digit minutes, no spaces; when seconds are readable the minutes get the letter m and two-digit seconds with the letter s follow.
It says 7h48
